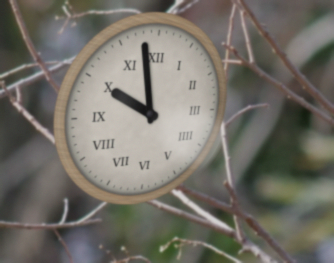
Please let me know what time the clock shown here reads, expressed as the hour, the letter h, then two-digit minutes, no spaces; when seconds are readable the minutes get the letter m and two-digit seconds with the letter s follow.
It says 9h58
